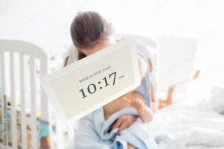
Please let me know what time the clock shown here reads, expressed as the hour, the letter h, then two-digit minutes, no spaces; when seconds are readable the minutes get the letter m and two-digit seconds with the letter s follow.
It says 10h17
